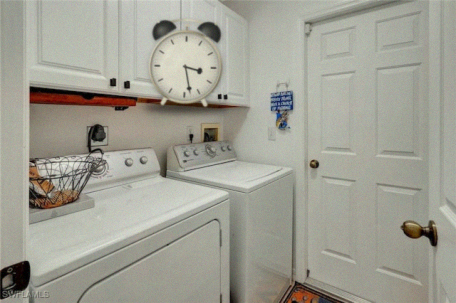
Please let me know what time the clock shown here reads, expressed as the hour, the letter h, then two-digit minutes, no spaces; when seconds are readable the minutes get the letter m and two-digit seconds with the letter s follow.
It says 3h28
